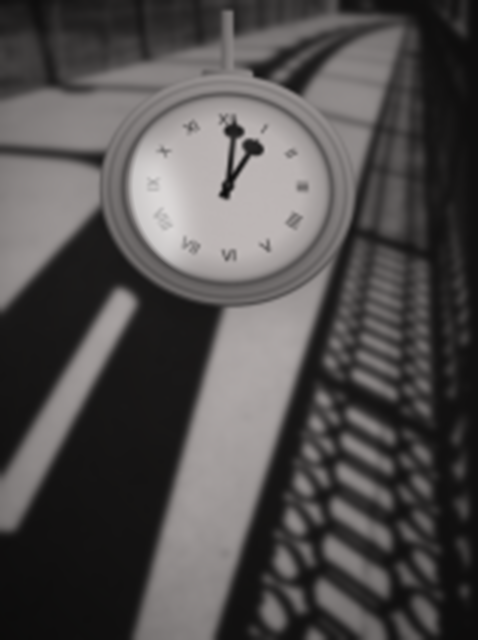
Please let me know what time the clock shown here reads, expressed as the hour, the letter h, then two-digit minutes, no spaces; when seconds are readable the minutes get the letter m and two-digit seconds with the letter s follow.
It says 1h01
